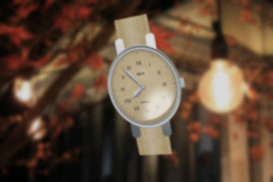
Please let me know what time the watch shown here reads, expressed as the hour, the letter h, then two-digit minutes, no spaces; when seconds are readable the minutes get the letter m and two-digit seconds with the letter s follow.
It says 7h53
